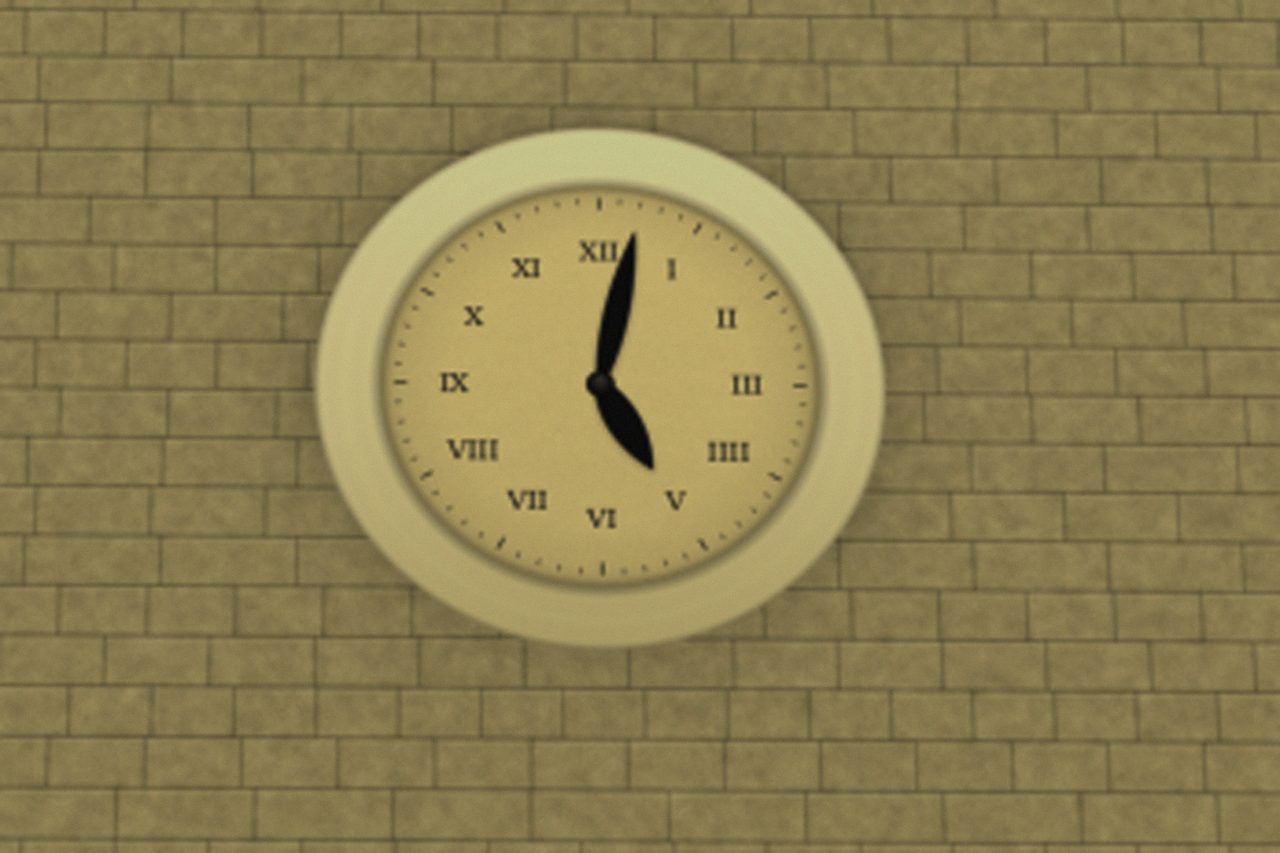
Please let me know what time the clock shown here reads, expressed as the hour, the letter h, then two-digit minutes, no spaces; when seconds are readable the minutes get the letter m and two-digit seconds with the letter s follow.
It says 5h02
